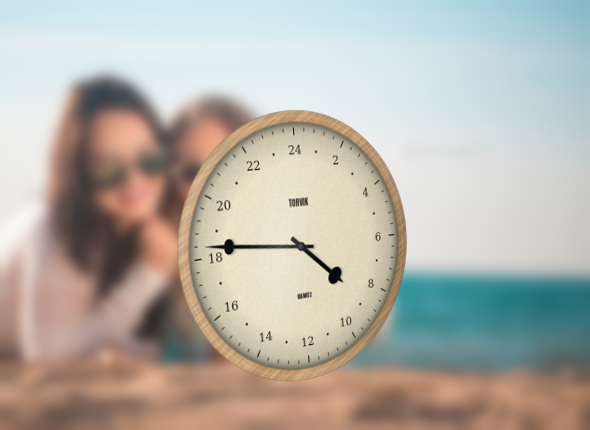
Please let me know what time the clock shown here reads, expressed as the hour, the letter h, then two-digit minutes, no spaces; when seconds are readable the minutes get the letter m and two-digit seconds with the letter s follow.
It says 8h46
